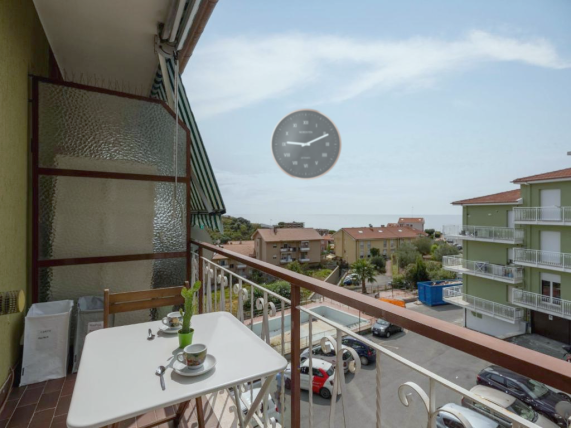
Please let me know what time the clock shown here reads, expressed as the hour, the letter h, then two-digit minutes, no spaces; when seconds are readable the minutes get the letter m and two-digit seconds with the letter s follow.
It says 9h11
